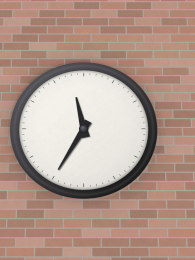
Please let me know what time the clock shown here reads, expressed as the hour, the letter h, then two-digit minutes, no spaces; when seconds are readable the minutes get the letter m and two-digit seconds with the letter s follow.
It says 11h35
